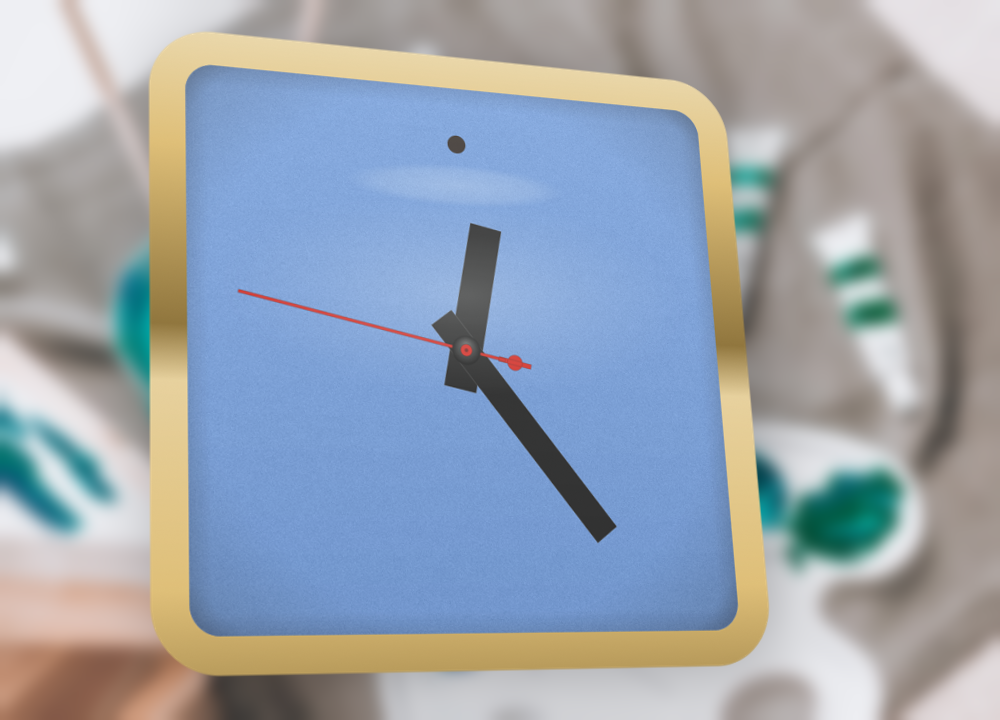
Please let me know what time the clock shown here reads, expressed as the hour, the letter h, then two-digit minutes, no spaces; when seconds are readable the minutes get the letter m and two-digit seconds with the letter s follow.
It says 12h23m47s
